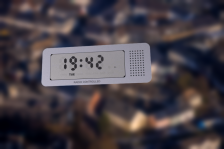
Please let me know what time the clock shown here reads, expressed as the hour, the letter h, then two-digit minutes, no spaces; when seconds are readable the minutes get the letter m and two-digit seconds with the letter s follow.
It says 19h42
